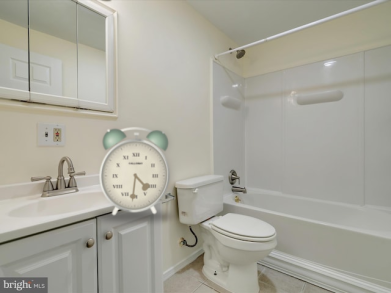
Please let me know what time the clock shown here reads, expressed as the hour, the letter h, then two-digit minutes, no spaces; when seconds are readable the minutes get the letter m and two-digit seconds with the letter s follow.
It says 4h31
